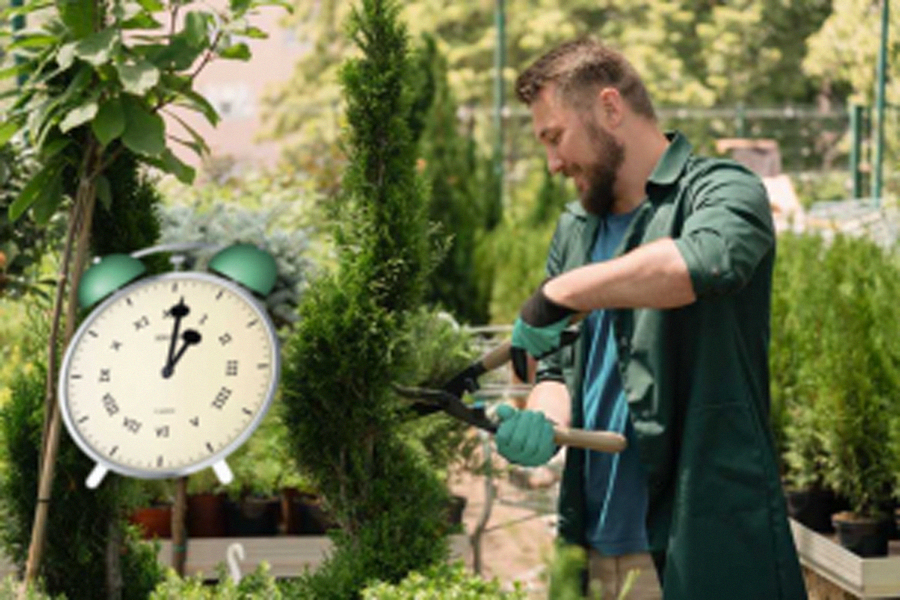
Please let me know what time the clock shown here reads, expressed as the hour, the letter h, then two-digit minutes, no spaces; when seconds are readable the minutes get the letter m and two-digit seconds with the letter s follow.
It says 1h01
